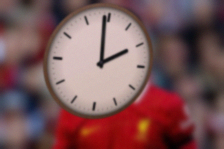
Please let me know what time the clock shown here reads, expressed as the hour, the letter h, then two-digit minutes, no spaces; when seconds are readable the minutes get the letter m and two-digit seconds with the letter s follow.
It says 1h59
